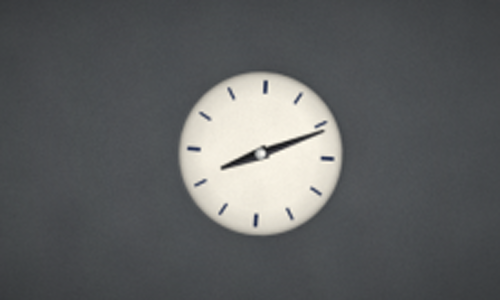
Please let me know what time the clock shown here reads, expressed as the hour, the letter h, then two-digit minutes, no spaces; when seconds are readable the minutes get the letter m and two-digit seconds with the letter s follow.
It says 8h11
